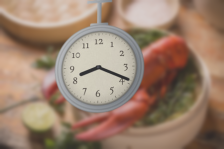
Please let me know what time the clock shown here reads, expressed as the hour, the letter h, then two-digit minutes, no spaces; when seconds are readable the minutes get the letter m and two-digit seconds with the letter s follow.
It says 8h19
